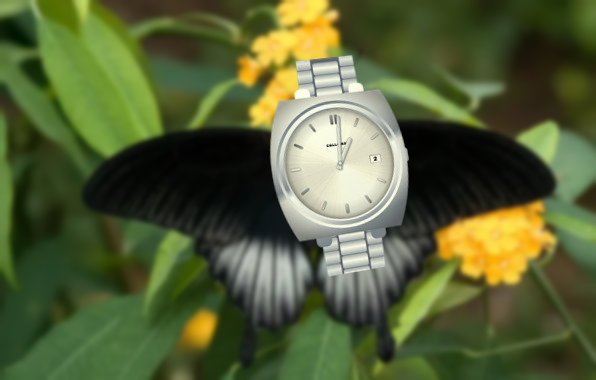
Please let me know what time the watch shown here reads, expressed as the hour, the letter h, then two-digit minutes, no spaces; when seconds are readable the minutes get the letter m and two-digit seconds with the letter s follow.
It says 1h01
